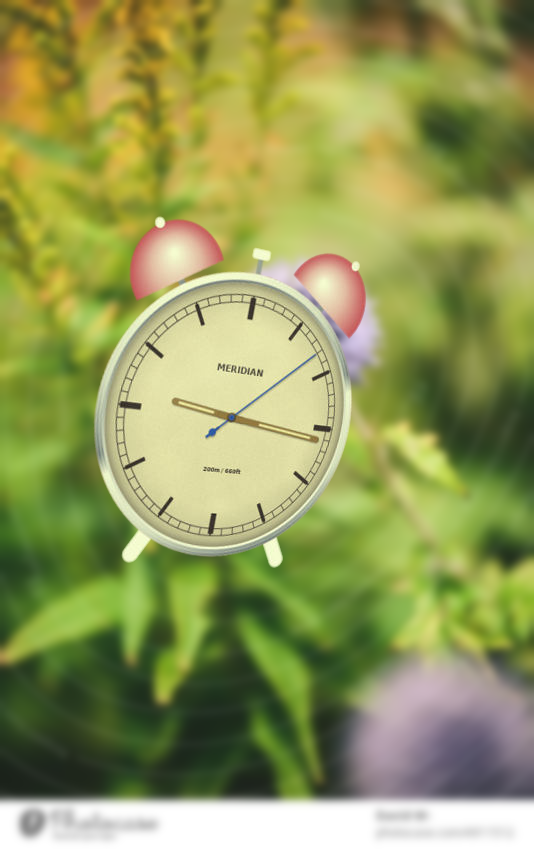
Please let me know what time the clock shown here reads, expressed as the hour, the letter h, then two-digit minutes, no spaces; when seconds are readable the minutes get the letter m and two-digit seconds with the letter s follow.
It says 9h16m08s
